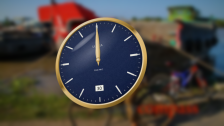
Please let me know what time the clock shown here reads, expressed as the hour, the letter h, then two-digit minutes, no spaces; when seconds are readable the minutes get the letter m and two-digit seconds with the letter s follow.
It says 12h00
